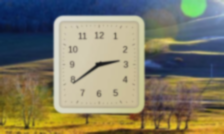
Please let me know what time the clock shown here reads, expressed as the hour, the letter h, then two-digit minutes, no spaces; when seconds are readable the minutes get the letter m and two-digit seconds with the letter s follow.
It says 2h39
